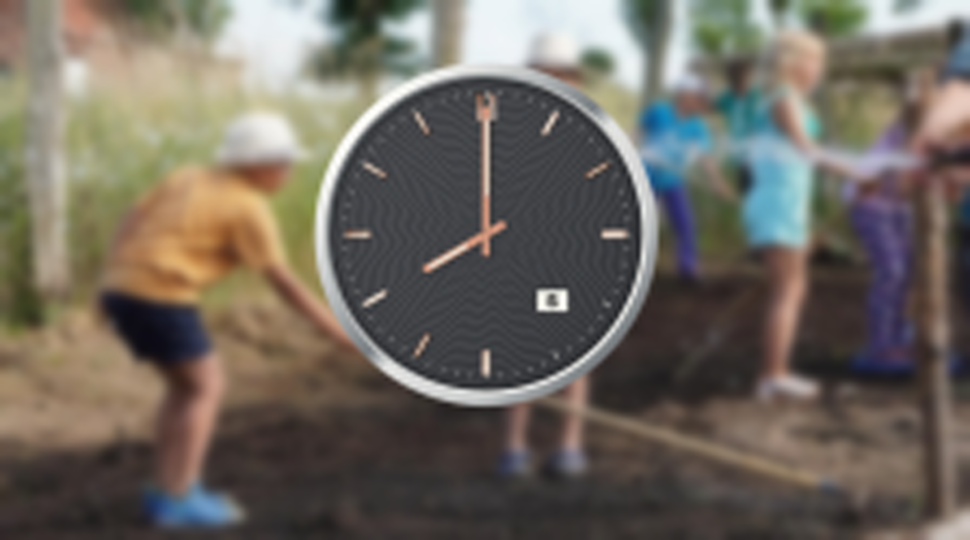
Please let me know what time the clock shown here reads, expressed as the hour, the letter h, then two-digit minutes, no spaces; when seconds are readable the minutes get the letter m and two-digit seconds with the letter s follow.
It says 8h00
